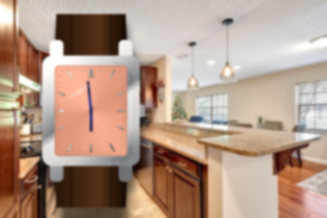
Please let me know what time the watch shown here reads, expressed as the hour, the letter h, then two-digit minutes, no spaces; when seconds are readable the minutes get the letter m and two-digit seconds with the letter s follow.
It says 5h59
